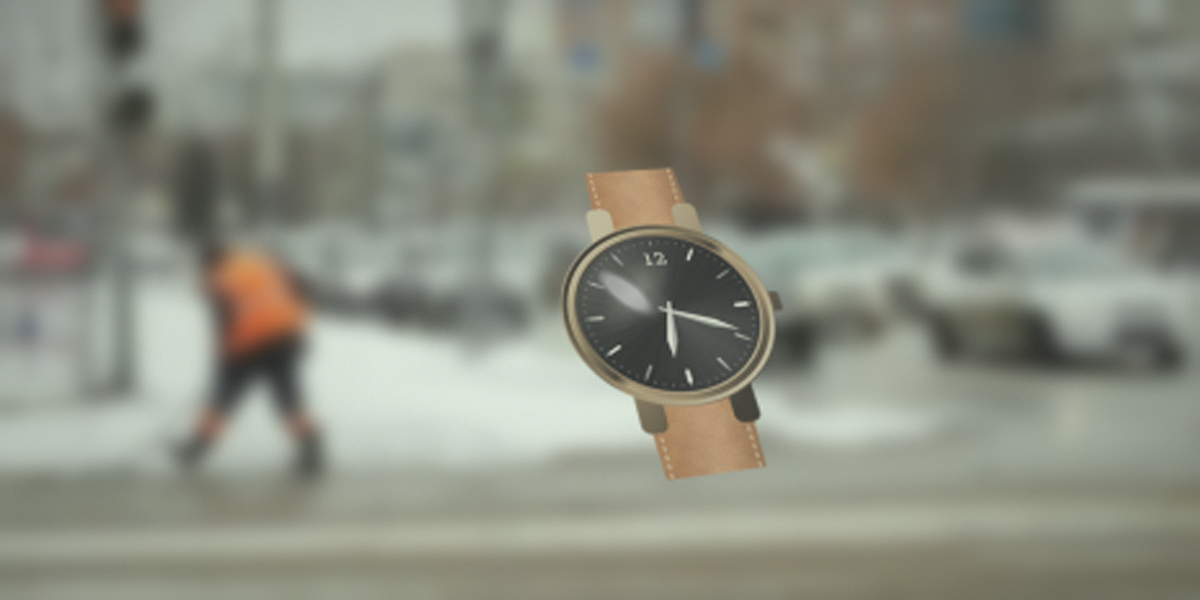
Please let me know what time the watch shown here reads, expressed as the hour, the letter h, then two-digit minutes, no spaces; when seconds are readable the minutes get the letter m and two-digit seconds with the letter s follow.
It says 6h19
